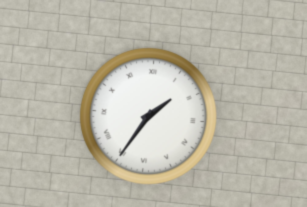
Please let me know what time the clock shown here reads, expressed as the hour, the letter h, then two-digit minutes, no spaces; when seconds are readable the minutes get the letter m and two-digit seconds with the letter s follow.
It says 1h35
